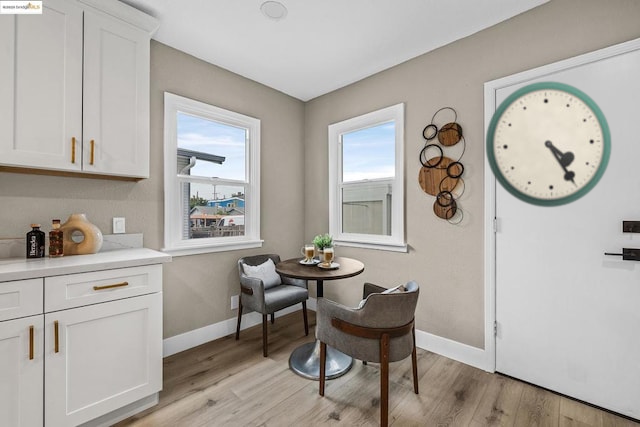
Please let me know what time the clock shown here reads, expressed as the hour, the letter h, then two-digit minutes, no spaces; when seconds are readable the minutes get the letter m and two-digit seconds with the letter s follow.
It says 4h25
